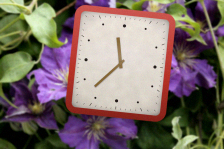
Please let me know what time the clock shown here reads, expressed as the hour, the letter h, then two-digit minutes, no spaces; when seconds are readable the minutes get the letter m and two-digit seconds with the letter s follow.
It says 11h37
